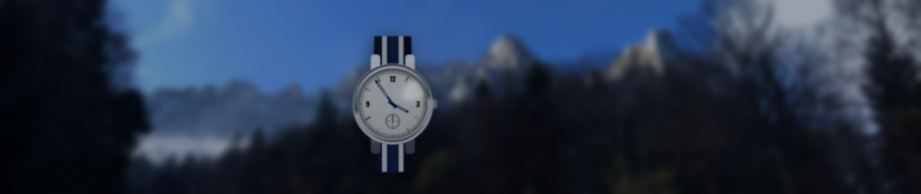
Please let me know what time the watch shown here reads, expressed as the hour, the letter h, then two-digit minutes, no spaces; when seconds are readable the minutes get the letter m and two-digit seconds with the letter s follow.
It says 3h54
